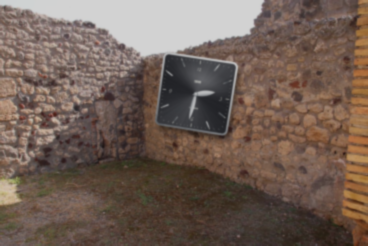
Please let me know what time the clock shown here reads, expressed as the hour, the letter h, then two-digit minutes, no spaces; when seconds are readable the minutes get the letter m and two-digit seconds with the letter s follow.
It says 2h31
